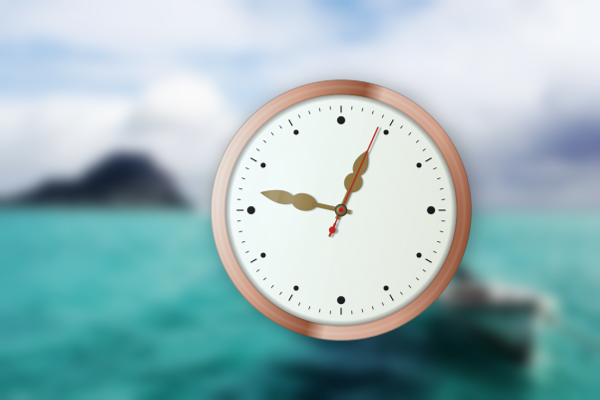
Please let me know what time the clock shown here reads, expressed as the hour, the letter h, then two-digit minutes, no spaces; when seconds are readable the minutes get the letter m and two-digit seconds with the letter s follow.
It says 12h47m04s
